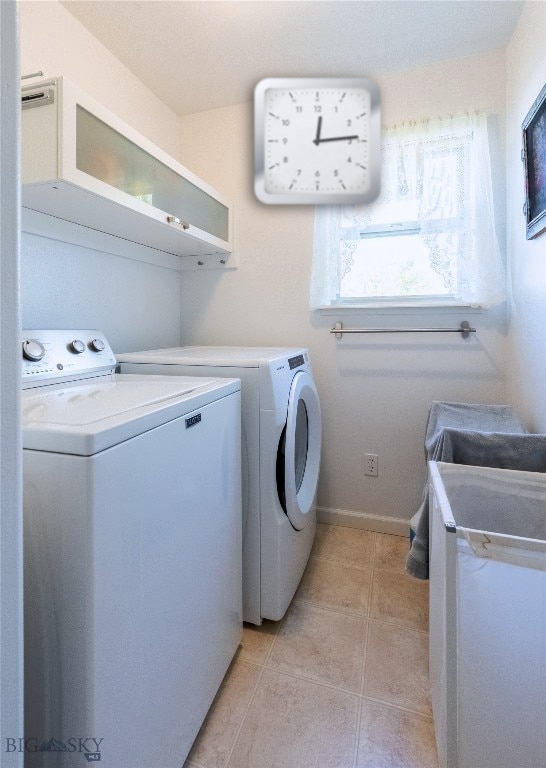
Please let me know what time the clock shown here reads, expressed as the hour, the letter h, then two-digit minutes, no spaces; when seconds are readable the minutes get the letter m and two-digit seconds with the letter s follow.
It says 12h14
